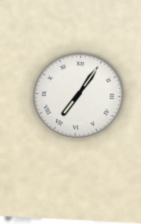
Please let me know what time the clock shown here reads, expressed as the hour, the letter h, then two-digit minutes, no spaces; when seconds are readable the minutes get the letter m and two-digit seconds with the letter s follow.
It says 7h05
